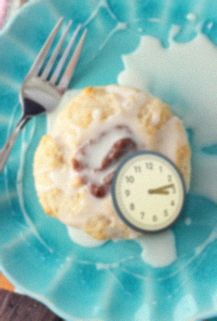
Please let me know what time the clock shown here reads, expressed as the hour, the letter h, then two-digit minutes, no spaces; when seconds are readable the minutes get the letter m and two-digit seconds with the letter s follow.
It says 3h13
